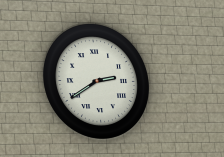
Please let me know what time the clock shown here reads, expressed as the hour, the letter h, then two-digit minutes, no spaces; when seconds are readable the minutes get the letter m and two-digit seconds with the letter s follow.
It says 2h40
